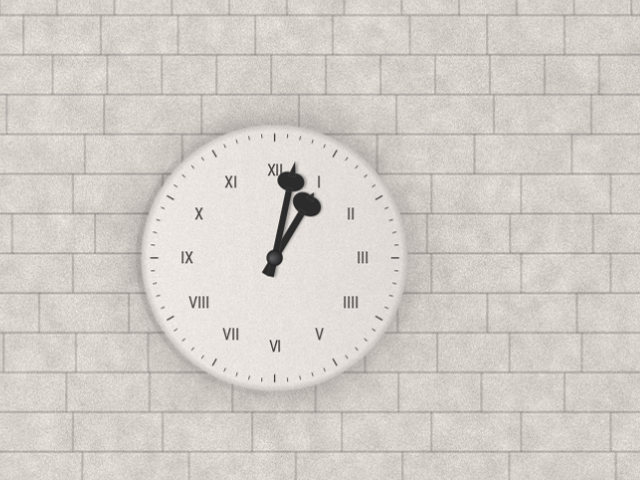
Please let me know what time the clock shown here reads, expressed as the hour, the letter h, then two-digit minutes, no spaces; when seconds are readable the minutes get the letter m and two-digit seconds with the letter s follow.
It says 1h02
